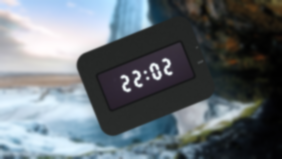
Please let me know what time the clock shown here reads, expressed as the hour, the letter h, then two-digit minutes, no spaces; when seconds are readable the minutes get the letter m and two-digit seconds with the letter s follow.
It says 22h02
